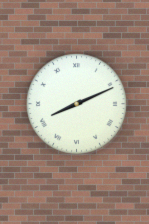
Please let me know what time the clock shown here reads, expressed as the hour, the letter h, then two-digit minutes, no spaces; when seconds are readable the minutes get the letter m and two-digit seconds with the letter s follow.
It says 8h11
